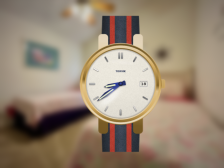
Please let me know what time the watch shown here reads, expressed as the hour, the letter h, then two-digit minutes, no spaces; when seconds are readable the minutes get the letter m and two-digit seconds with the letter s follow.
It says 8h39
